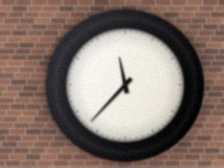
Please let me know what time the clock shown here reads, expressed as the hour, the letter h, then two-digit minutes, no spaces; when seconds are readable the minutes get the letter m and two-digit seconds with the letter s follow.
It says 11h37
